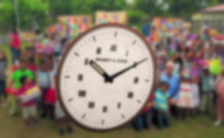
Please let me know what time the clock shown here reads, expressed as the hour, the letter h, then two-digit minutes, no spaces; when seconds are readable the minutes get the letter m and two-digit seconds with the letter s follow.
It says 10h10
